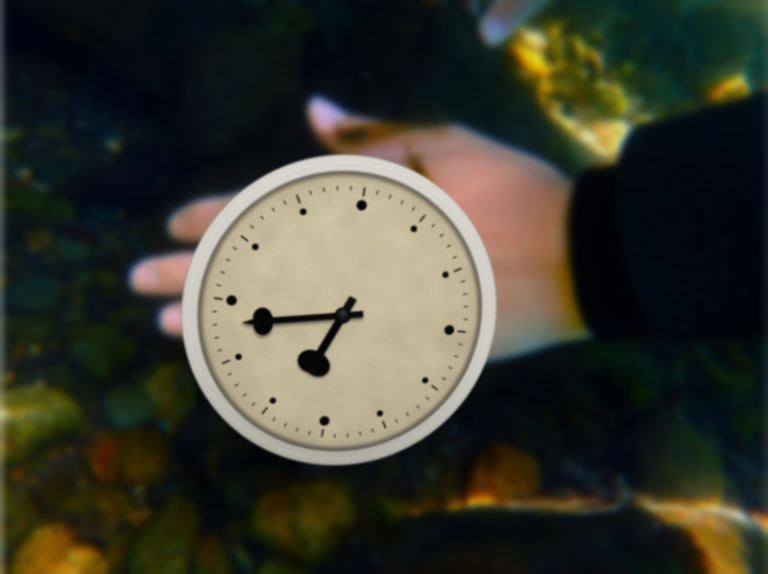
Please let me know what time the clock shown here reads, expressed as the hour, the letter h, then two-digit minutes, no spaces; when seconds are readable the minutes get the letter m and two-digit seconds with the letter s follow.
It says 6h43
